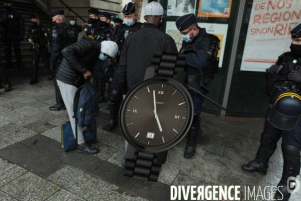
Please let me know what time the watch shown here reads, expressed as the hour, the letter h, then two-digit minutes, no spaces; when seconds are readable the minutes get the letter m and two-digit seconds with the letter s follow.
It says 4h57
